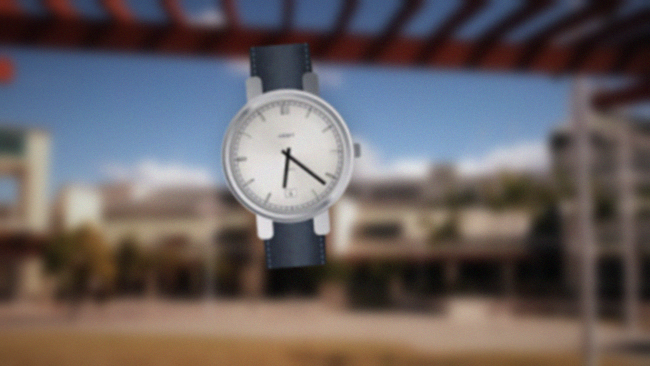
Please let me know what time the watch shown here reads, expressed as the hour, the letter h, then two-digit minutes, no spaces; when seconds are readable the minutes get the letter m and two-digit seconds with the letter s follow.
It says 6h22
